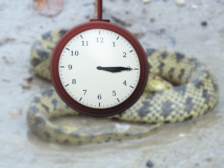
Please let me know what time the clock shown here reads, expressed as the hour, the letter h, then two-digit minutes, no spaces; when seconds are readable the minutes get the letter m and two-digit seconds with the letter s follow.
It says 3h15
